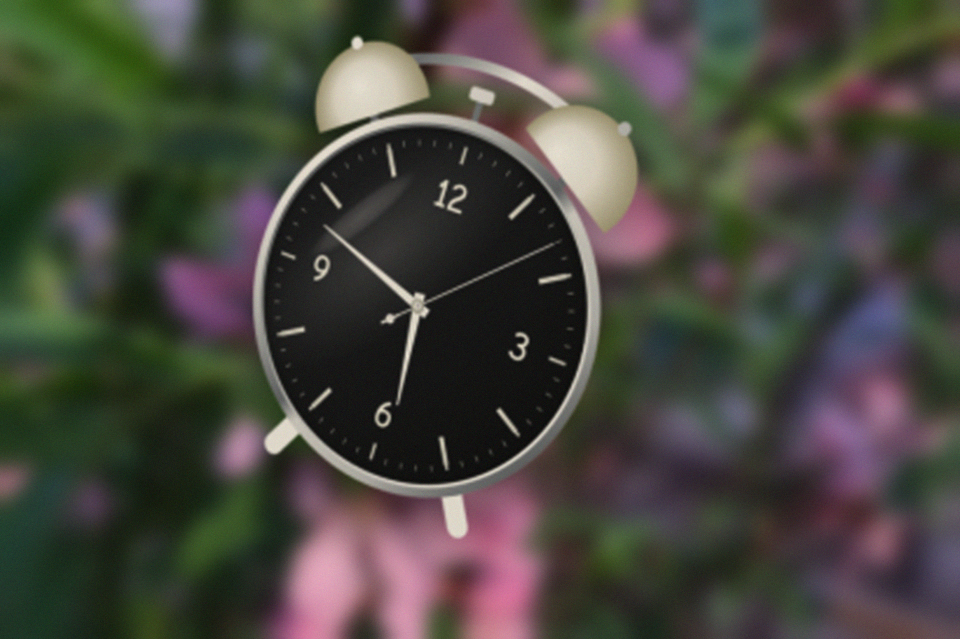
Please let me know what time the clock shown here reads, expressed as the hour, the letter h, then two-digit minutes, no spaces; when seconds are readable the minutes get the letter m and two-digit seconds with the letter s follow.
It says 5h48m08s
